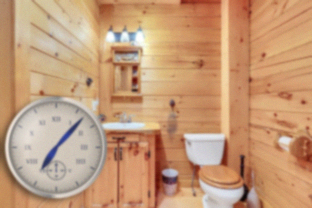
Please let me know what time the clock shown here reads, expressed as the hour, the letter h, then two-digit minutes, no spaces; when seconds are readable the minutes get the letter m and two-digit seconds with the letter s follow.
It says 7h07
